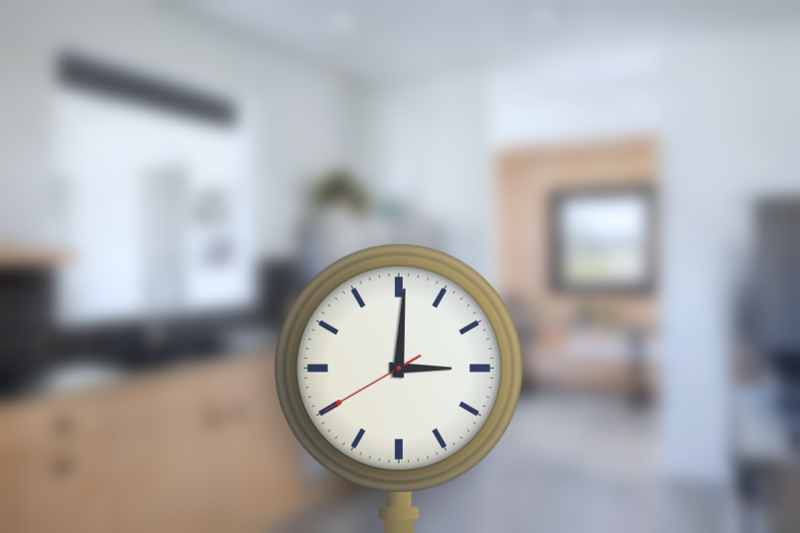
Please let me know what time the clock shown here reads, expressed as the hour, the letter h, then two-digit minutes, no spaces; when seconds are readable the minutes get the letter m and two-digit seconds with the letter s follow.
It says 3h00m40s
